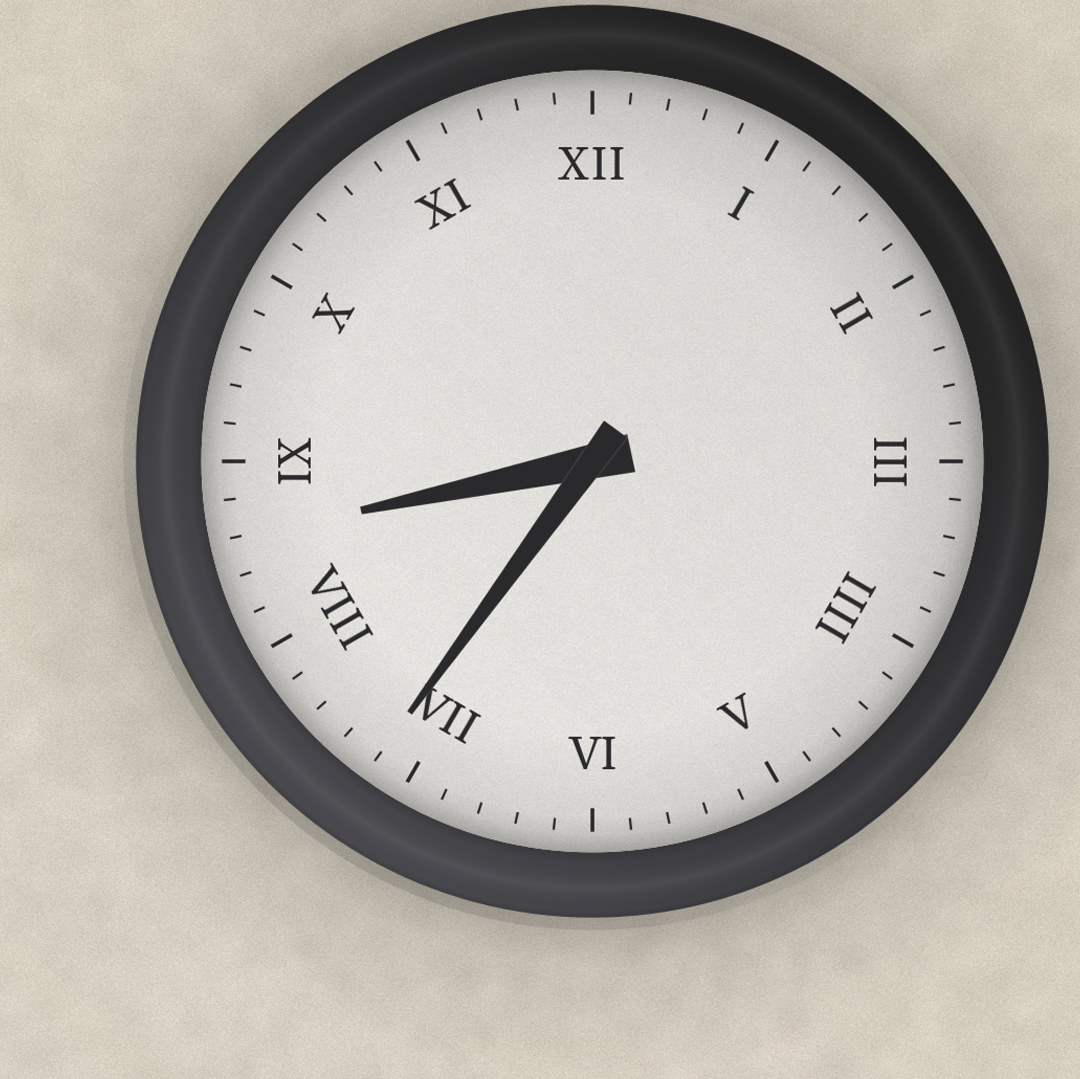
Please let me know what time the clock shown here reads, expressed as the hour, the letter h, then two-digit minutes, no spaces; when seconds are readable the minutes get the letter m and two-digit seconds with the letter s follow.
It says 8h36
